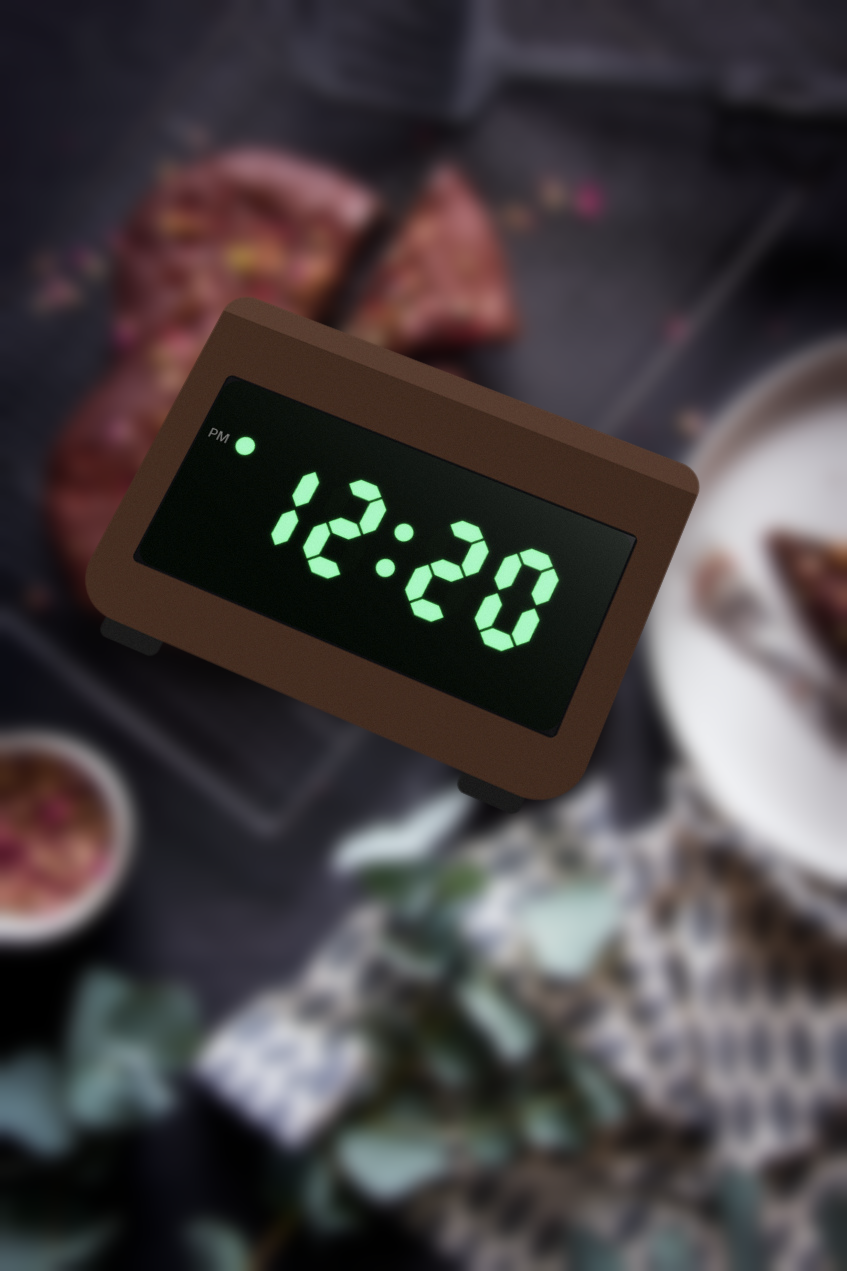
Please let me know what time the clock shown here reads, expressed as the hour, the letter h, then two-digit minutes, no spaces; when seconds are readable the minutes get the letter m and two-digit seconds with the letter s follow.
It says 12h20
